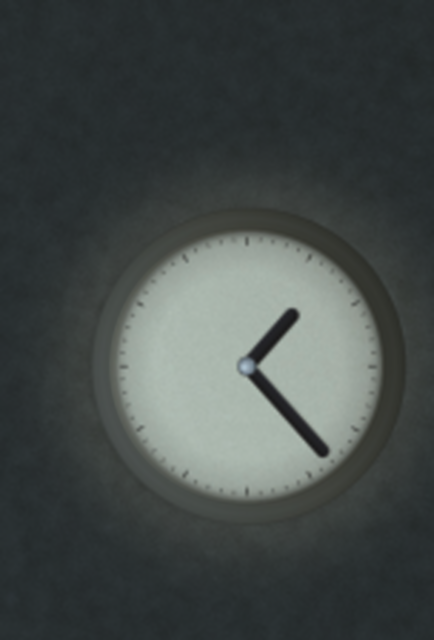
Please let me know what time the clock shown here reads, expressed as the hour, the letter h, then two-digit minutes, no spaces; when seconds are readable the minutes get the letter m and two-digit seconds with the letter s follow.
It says 1h23
